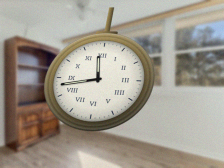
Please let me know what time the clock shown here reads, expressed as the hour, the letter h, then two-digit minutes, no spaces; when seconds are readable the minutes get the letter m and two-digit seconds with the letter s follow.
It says 11h43
